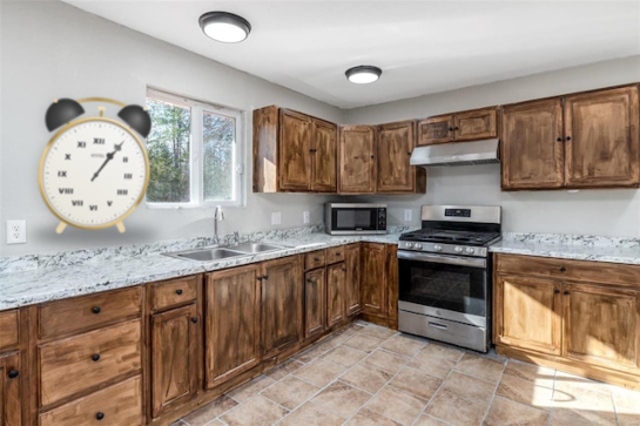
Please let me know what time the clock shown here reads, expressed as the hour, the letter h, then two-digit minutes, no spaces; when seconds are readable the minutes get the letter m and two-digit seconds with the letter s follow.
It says 1h06
